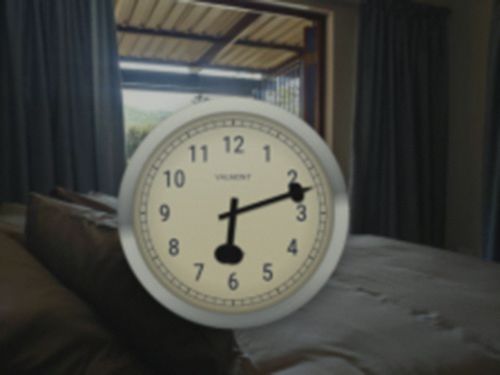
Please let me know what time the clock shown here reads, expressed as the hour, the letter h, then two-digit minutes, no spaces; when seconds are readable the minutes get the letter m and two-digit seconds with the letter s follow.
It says 6h12
